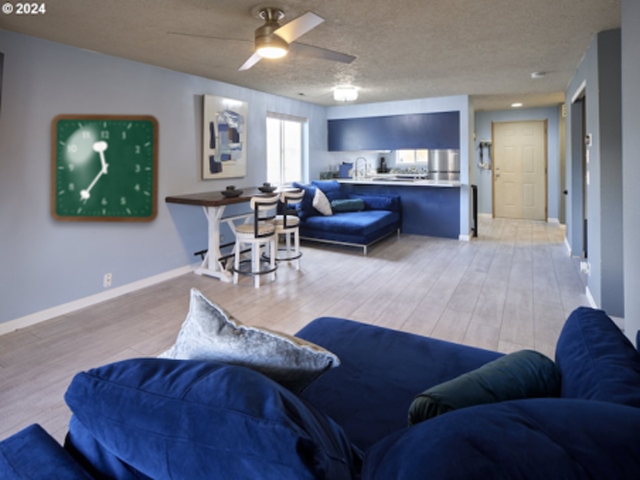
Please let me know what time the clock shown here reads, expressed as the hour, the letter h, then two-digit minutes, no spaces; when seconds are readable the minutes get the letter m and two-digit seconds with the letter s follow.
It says 11h36
